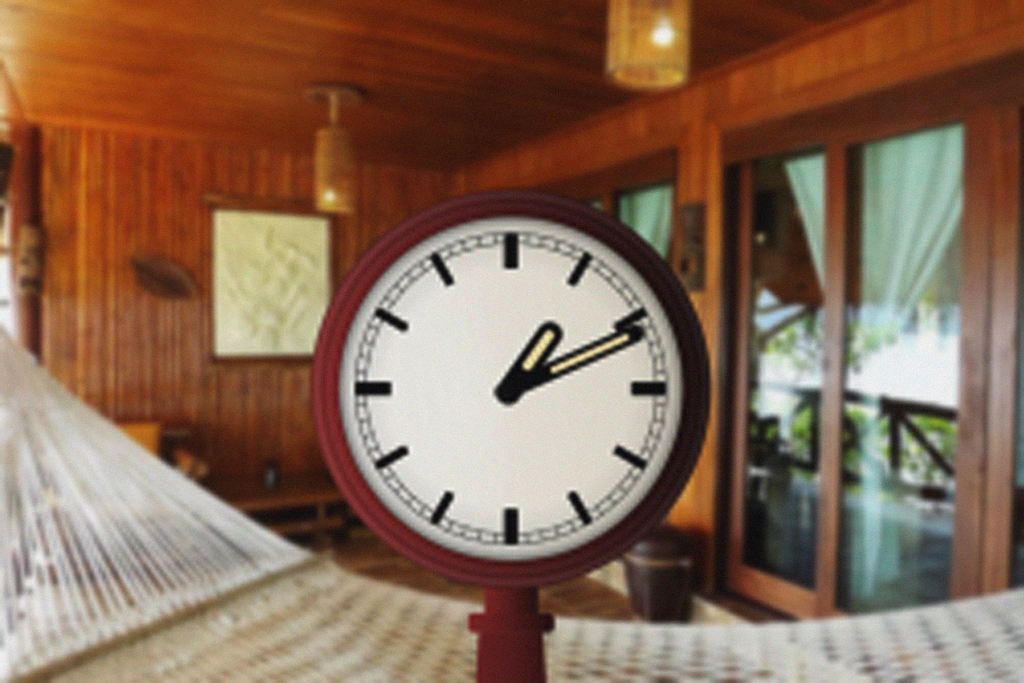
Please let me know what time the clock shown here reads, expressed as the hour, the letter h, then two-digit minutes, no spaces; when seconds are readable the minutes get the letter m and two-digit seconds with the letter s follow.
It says 1h11
